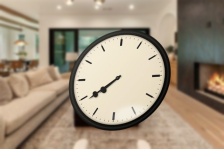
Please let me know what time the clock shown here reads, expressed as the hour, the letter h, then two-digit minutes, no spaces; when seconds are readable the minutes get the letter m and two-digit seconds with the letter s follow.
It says 7h39
